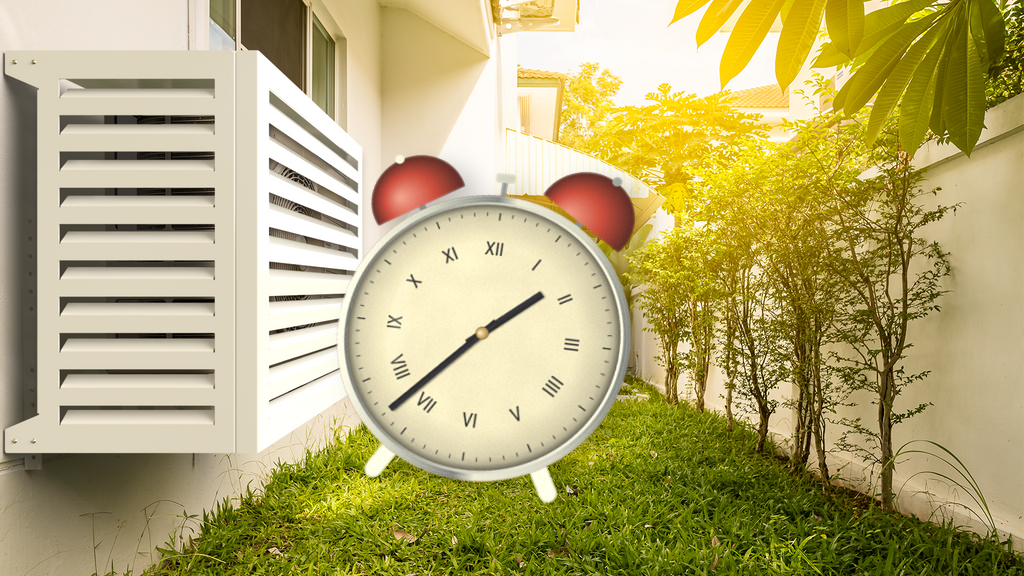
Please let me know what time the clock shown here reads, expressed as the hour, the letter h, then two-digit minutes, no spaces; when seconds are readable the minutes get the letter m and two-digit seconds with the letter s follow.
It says 1h37
